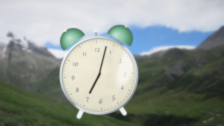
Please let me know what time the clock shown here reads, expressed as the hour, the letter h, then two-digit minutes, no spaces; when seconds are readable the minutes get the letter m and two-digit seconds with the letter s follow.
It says 7h03
